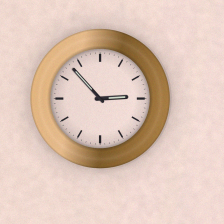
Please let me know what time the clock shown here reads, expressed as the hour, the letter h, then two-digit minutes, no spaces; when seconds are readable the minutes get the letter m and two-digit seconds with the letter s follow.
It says 2h53
